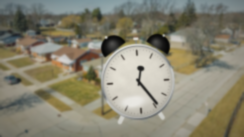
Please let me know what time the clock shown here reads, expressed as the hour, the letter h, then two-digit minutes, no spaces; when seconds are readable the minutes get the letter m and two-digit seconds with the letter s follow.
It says 12h24
